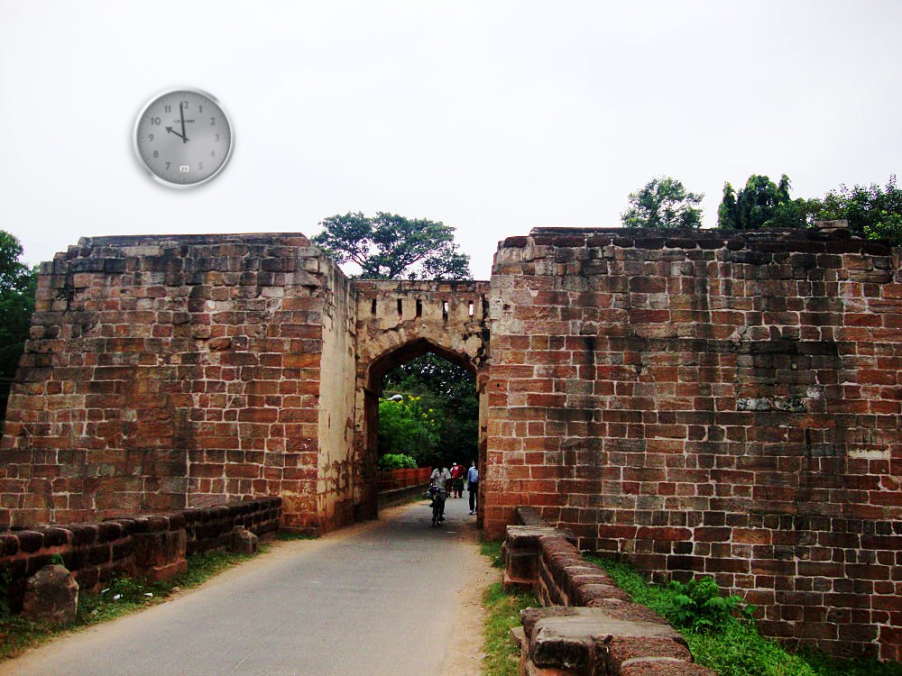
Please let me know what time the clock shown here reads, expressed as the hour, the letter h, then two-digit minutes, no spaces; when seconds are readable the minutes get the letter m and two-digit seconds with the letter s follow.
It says 9h59
